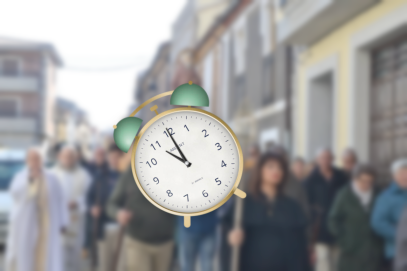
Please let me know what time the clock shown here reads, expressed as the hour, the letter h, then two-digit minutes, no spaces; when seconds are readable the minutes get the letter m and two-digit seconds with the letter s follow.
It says 11h00
